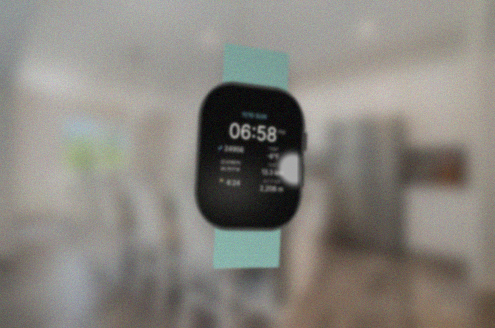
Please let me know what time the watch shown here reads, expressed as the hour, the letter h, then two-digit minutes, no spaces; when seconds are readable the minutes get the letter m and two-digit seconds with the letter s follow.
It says 6h58
